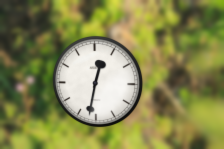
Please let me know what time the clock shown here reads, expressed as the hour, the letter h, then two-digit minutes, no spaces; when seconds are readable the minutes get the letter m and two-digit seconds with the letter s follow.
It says 12h32
